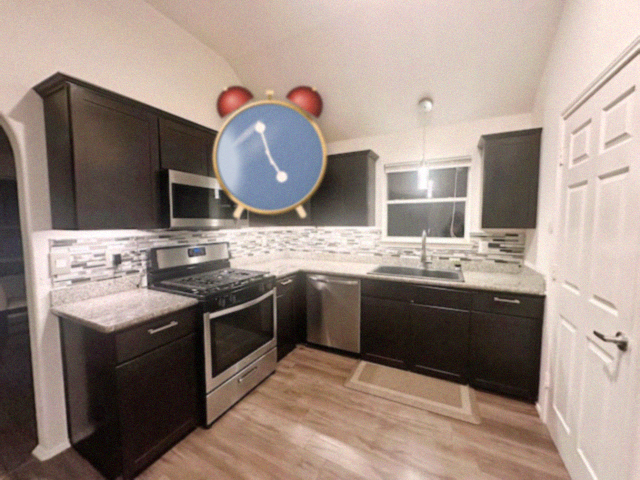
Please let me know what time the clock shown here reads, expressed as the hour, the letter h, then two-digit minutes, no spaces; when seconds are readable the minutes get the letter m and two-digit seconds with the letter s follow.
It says 4h57
